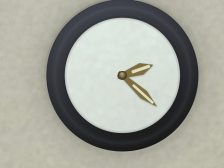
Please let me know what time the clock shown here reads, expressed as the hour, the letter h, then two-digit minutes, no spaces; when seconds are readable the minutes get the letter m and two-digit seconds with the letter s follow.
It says 2h22
